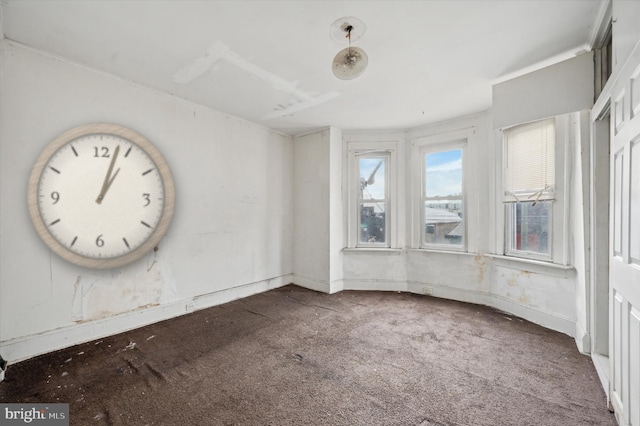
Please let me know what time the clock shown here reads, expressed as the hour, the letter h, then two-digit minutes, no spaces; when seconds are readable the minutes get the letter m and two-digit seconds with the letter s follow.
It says 1h03
